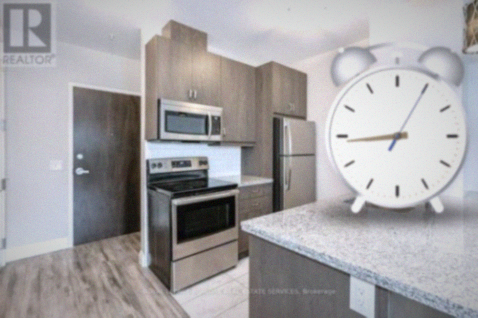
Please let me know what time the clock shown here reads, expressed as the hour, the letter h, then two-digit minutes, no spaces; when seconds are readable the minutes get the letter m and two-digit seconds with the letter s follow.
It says 8h44m05s
